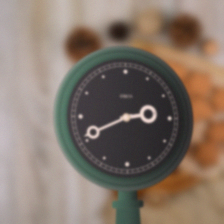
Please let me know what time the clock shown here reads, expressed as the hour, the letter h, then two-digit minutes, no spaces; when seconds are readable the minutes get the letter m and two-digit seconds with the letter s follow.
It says 2h41
